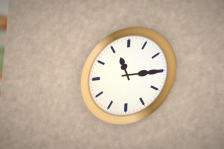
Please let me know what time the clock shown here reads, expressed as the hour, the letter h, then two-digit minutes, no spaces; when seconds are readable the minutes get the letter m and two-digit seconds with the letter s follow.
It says 11h15
